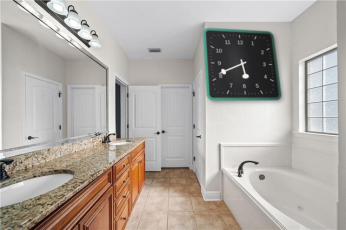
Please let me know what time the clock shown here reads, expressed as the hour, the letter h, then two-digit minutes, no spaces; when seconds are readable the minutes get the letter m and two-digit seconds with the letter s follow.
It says 5h41
